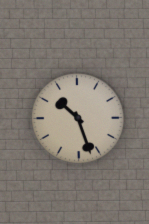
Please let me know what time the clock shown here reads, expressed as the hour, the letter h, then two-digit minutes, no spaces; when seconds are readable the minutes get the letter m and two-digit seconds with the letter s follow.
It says 10h27
